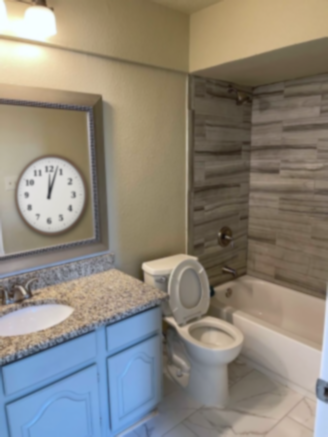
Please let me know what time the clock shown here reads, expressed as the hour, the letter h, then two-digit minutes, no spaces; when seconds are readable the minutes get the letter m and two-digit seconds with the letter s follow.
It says 12h03
